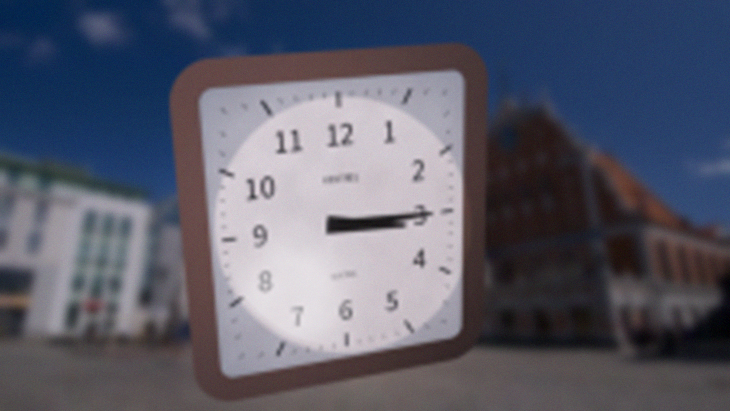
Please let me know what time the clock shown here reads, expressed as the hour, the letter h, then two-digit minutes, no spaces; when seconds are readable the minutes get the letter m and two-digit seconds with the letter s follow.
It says 3h15
